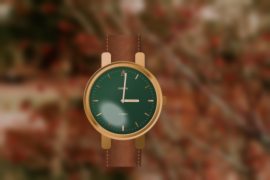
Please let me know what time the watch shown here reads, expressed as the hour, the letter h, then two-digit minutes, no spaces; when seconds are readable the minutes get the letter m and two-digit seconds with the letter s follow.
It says 3h01
